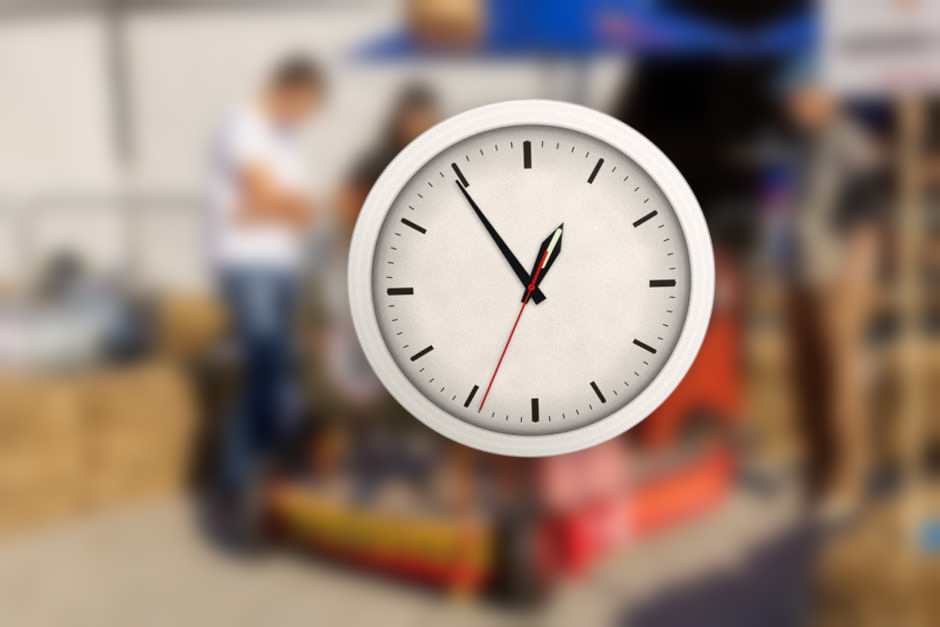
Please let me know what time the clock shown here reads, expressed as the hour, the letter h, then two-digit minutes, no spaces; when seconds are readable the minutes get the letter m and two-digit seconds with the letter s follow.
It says 12h54m34s
